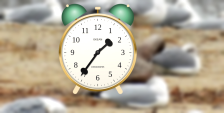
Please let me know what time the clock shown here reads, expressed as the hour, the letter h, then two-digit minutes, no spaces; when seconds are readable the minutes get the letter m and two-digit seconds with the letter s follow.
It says 1h36
